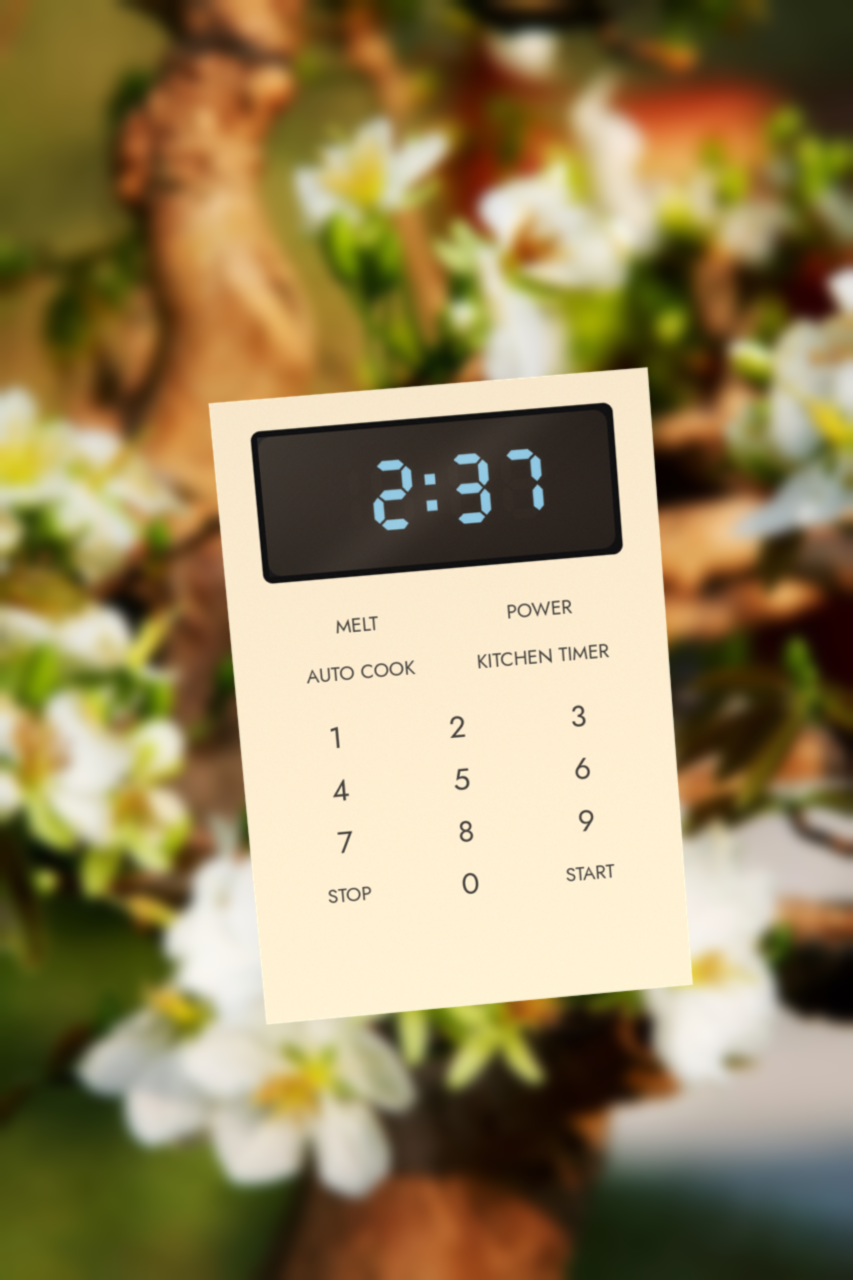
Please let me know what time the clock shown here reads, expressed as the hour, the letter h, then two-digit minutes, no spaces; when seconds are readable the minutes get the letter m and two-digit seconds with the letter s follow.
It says 2h37
